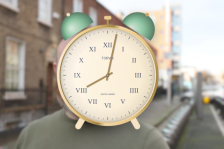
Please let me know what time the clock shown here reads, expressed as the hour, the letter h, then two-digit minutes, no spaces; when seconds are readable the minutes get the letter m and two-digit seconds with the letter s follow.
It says 8h02
